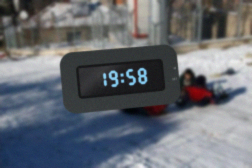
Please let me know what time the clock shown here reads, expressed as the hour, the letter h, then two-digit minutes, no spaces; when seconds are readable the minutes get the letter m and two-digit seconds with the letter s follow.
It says 19h58
